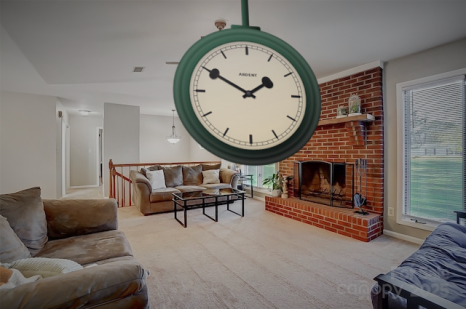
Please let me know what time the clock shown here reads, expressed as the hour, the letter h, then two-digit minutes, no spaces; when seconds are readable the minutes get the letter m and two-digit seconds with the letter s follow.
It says 1h50
